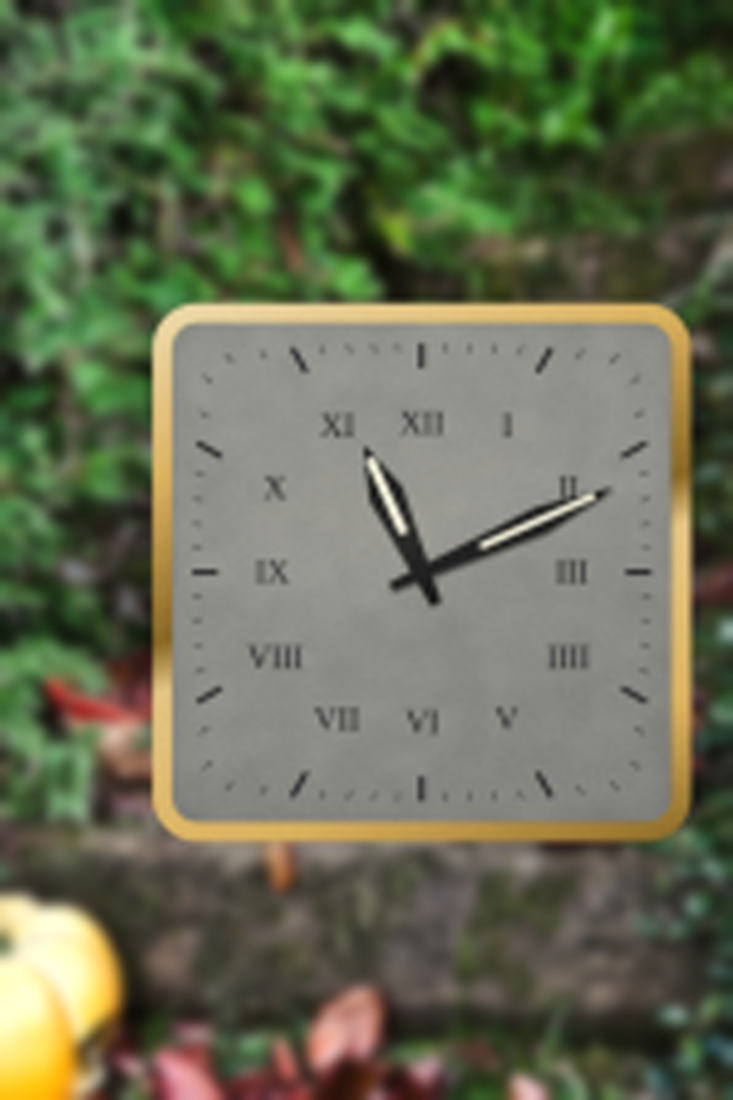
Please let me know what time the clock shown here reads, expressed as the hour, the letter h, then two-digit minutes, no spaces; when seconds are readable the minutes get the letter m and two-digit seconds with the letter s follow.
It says 11h11
